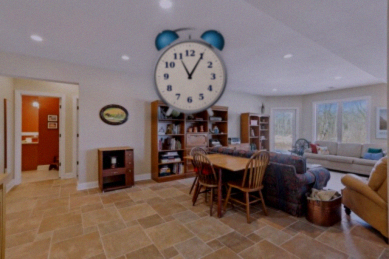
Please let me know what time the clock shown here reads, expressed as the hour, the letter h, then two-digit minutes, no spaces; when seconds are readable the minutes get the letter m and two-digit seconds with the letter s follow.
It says 11h05
